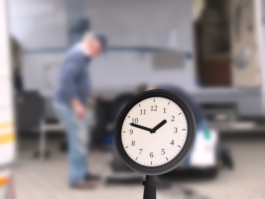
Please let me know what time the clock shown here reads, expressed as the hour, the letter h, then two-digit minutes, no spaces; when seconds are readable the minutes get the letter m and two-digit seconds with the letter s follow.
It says 1h48
